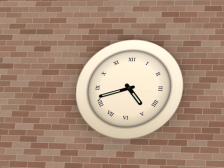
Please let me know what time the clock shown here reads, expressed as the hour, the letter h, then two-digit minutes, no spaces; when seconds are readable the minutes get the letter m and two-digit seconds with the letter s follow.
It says 4h42
